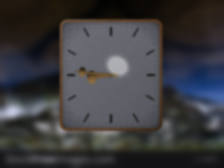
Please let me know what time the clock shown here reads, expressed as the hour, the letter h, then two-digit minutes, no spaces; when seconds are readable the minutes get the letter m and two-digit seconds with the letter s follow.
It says 8h46
